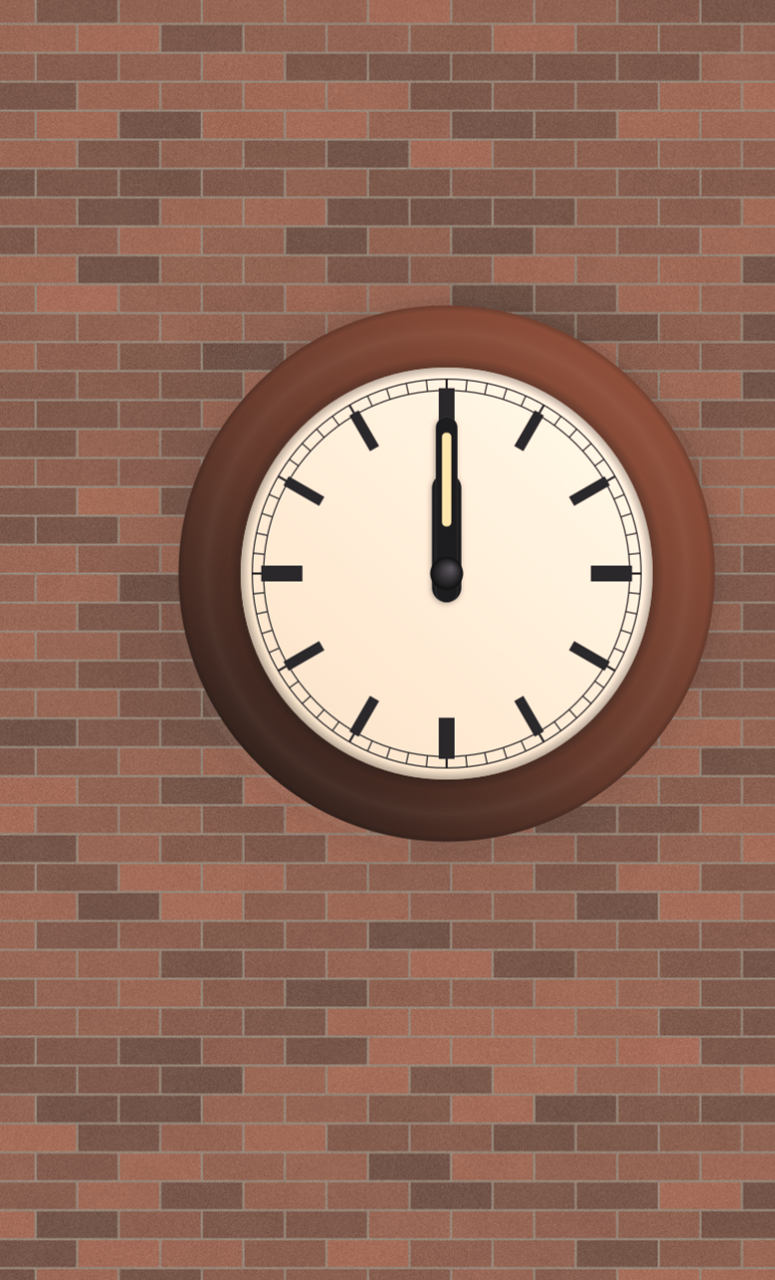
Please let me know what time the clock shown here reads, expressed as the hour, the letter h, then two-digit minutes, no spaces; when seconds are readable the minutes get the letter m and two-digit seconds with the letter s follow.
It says 12h00
